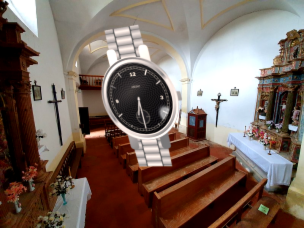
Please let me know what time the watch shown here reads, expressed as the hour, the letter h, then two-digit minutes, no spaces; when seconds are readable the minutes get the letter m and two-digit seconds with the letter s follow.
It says 6h30
